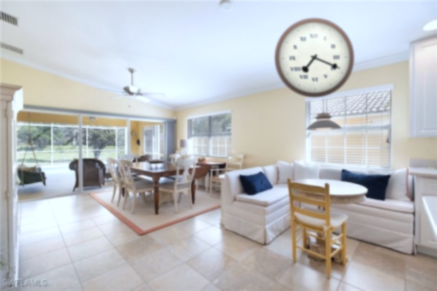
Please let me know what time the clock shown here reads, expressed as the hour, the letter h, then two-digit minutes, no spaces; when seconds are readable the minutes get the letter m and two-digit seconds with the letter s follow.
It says 7h19
